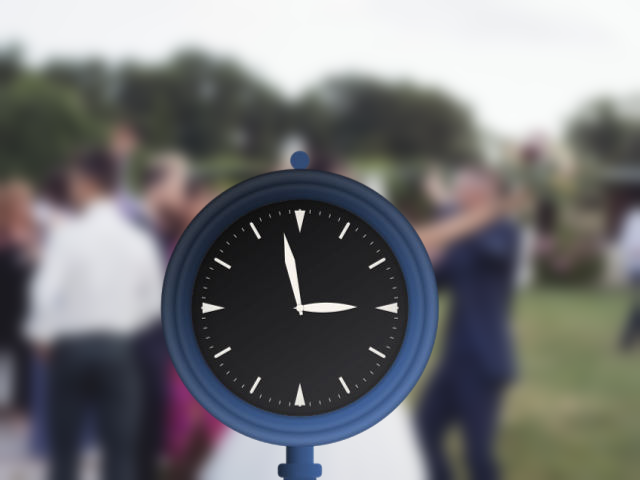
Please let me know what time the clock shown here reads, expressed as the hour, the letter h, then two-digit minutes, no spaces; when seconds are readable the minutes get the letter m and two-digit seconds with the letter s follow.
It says 2h58
